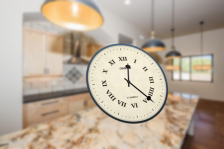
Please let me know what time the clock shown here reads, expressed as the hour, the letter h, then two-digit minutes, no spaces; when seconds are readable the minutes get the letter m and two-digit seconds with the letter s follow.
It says 12h23
